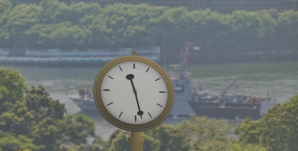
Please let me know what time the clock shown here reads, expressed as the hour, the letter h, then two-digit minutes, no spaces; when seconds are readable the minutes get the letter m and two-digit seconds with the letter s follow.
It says 11h28
